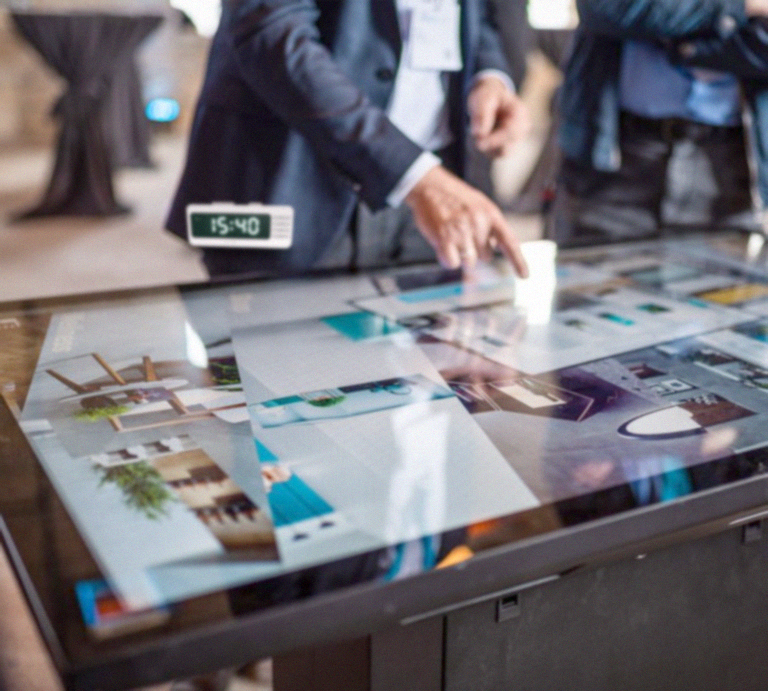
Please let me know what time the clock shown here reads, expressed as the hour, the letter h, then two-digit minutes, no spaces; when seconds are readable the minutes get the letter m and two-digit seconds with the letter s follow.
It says 15h40
